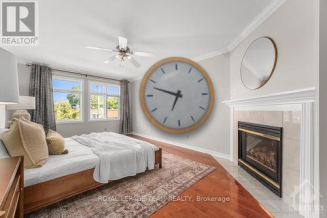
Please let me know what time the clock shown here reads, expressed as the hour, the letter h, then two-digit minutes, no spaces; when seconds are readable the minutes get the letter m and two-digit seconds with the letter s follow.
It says 6h48
